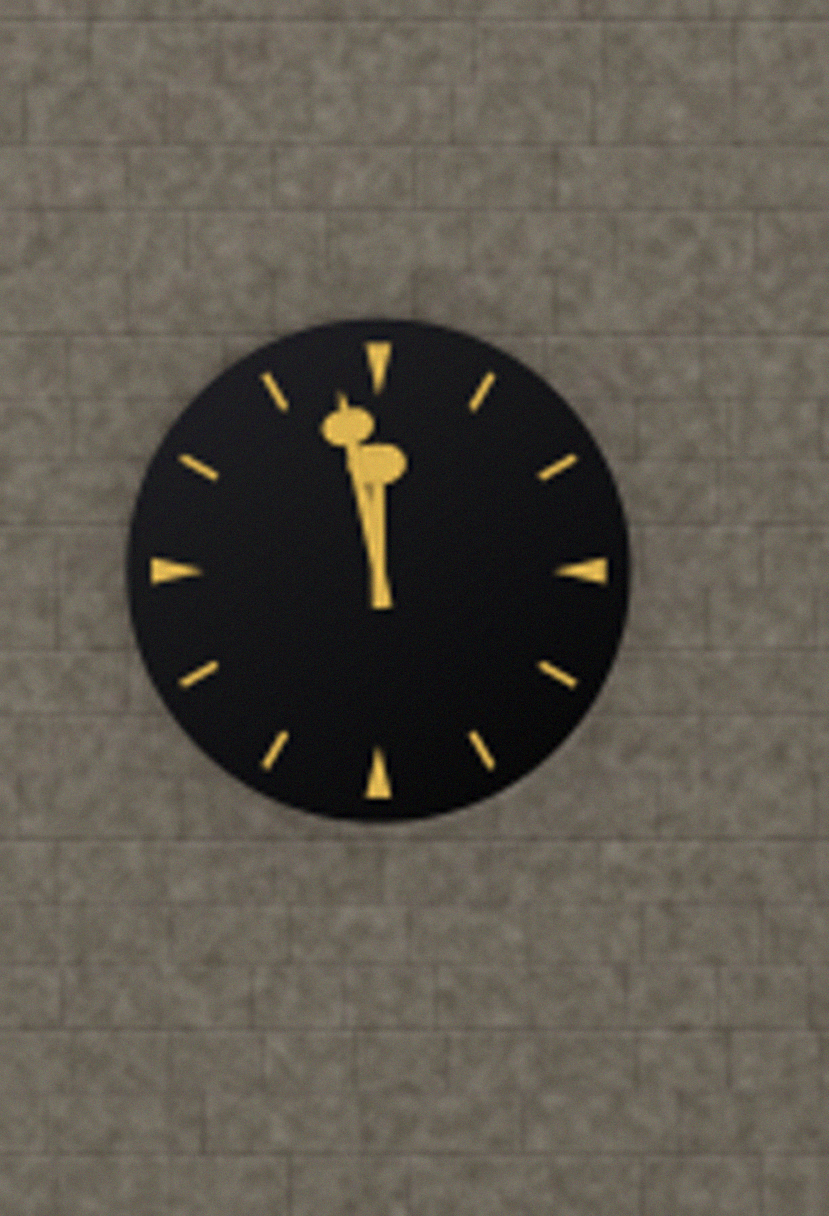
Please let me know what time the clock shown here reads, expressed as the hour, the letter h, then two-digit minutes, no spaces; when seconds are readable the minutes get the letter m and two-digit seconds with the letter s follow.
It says 11h58
